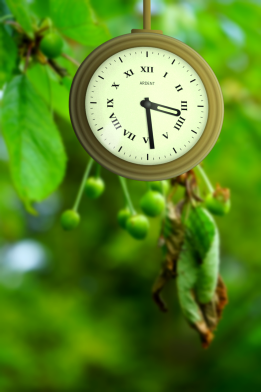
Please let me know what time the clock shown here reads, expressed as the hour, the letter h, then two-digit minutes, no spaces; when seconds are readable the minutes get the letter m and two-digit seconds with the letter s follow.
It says 3h29
